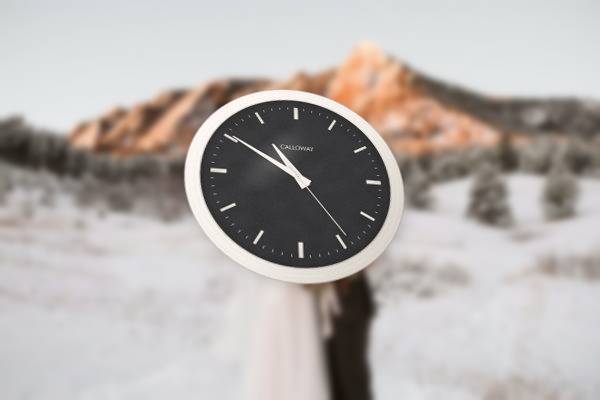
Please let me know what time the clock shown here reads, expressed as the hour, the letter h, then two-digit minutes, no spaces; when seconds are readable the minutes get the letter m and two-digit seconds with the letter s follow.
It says 10h50m24s
